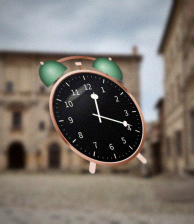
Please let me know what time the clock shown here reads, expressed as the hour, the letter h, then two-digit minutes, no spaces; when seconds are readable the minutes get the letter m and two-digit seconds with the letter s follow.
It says 12h19
